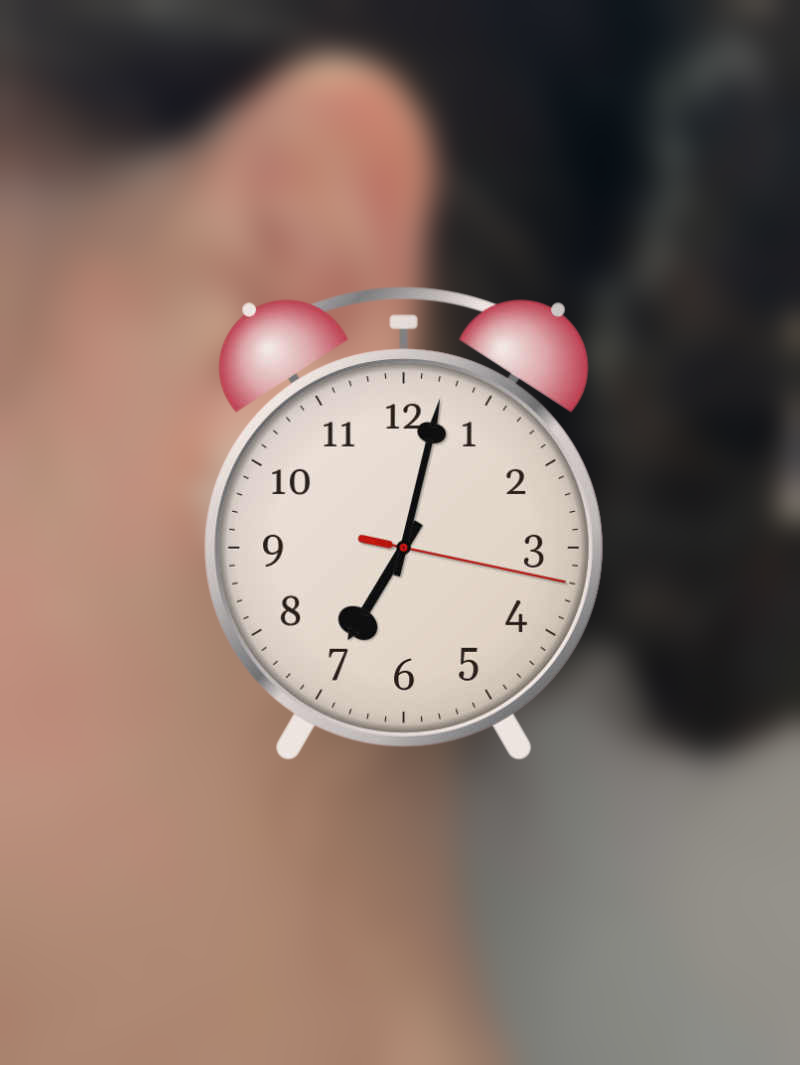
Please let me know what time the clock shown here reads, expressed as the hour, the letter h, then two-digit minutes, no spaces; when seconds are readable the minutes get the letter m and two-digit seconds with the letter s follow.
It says 7h02m17s
